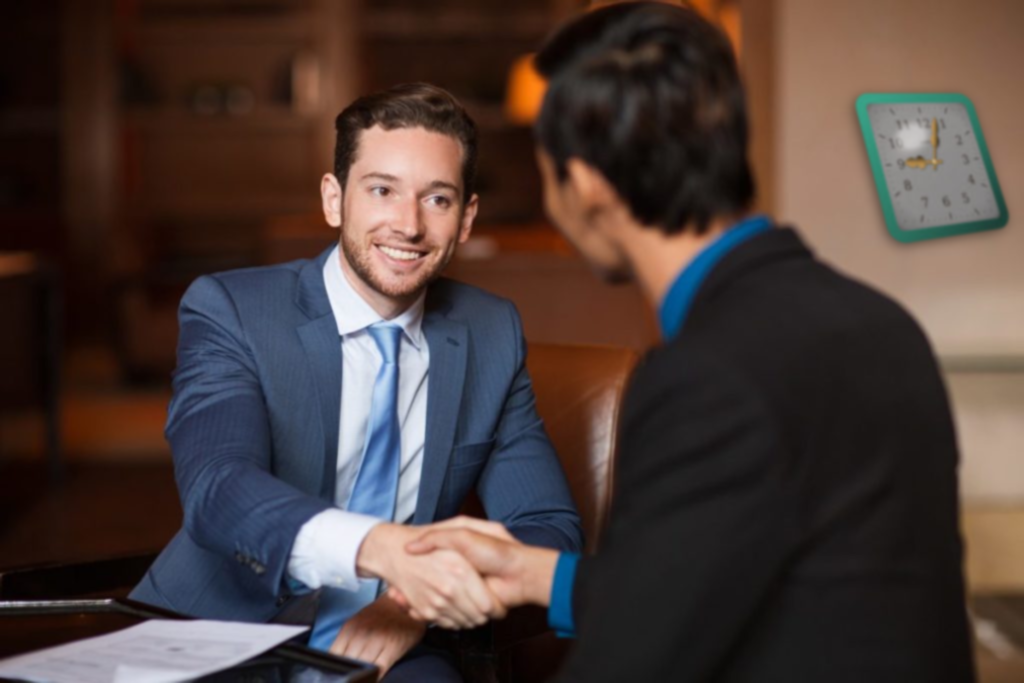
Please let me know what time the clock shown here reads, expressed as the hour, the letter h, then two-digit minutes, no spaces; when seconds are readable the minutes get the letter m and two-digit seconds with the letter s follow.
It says 9h03
